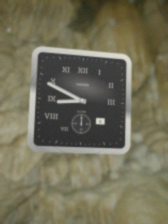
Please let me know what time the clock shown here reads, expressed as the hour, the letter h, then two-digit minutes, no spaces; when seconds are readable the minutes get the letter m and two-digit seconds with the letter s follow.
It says 8h49
